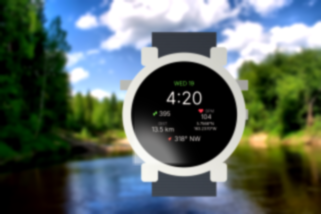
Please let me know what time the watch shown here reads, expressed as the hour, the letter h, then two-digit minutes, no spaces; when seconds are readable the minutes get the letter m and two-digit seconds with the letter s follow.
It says 4h20
